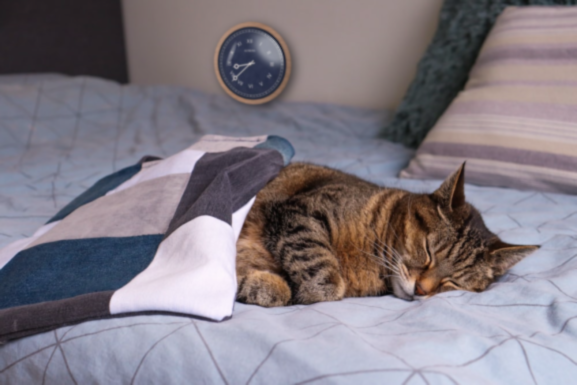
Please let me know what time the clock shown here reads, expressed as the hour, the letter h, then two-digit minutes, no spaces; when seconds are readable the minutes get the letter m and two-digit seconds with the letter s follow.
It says 8h38
